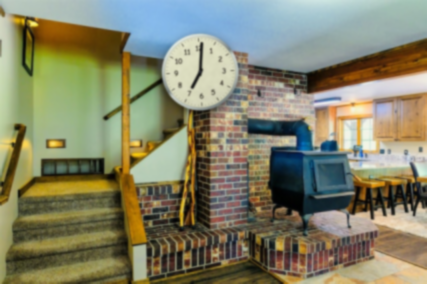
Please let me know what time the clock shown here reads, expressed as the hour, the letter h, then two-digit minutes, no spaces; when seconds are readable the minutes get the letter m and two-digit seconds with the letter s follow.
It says 7h01
